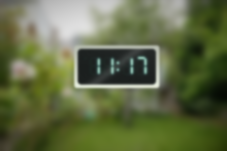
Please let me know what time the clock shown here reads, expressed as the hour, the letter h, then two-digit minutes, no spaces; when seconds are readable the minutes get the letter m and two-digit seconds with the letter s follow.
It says 11h17
